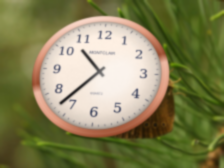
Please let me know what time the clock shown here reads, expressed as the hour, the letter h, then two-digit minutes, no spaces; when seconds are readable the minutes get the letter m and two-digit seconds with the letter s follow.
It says 10h37
